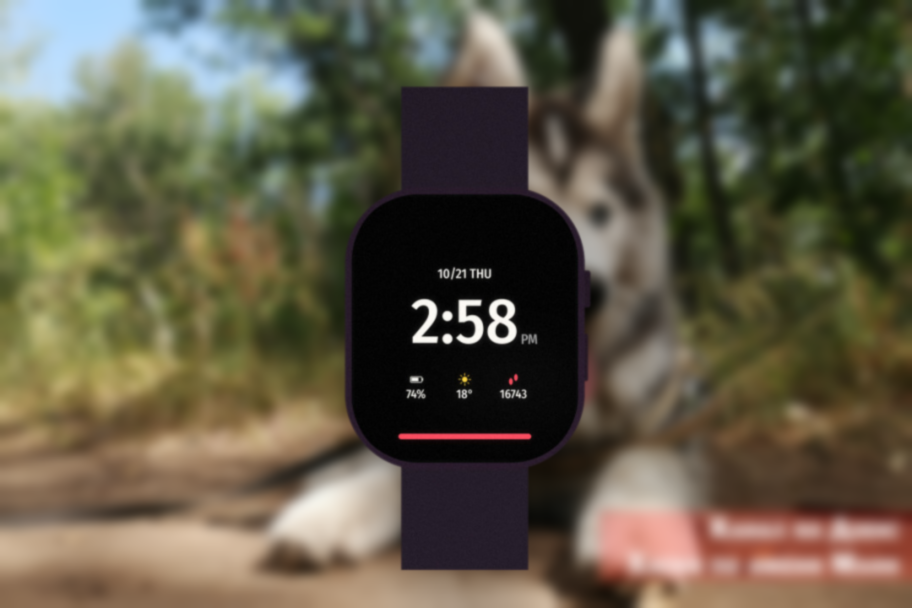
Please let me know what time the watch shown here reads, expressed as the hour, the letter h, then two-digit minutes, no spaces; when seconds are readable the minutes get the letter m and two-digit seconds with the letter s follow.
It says 2h58
